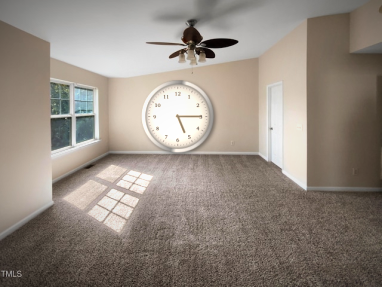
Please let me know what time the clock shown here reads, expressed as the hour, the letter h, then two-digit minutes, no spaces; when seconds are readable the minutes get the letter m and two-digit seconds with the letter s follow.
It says 5h15
